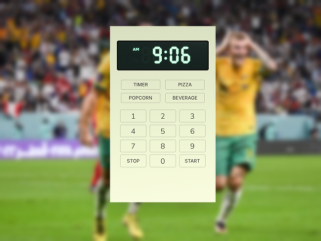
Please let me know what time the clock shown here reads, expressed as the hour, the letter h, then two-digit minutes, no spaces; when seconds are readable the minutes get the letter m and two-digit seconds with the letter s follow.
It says 9h06
